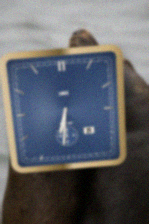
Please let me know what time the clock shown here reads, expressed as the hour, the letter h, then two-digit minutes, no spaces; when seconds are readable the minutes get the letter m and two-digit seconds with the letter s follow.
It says 6h31
